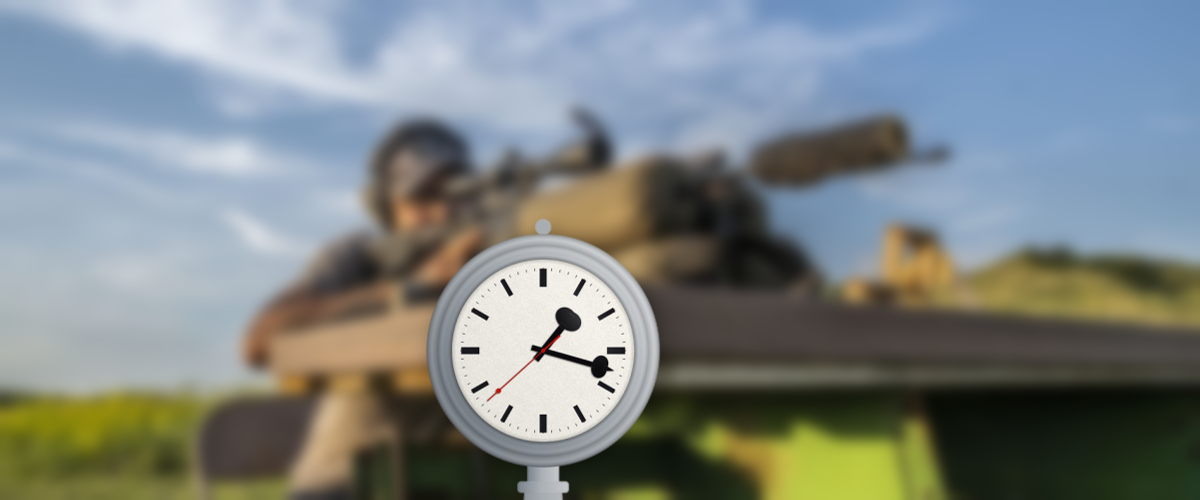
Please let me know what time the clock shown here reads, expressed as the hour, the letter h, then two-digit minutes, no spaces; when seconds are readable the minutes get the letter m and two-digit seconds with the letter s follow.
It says 1h17m38s
